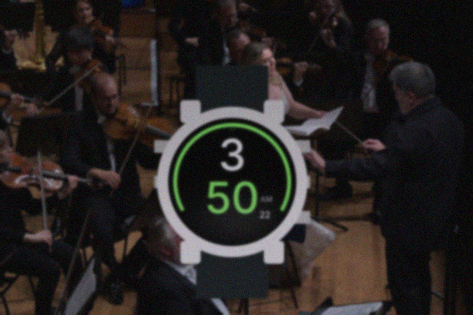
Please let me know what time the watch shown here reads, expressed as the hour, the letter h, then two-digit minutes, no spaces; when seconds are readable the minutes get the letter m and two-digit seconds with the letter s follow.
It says 3h50
